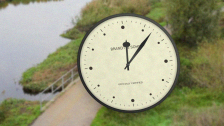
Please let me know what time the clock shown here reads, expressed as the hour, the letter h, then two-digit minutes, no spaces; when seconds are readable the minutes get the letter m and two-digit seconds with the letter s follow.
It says 12h07
